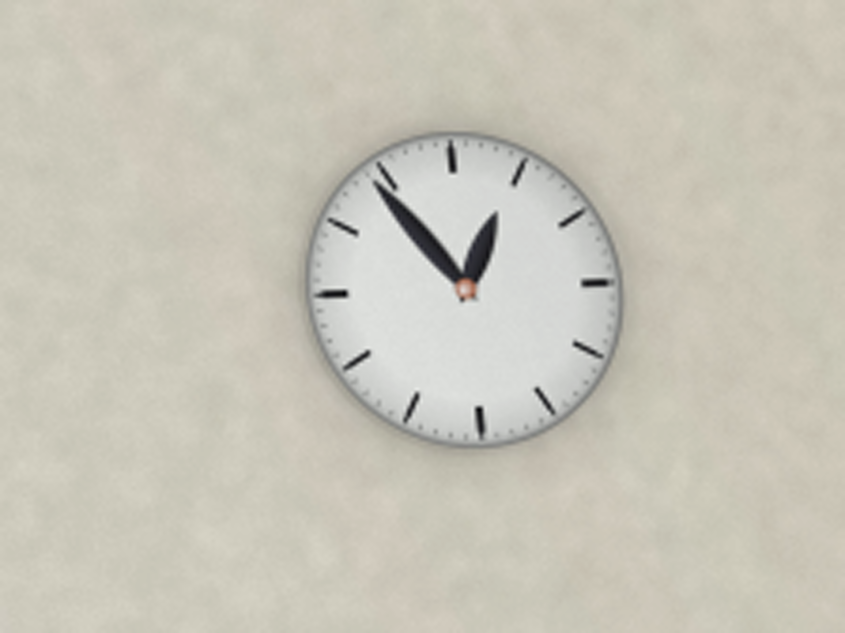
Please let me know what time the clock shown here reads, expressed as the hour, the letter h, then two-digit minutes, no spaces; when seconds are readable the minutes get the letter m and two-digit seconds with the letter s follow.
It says 12h54
